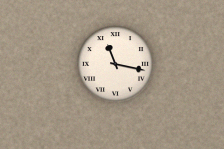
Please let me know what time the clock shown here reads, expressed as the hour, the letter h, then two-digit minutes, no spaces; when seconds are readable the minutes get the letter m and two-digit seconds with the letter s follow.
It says 11h17
